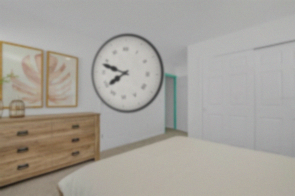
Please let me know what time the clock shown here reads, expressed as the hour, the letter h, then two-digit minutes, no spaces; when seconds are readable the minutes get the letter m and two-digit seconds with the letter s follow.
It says 7h48
